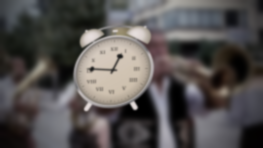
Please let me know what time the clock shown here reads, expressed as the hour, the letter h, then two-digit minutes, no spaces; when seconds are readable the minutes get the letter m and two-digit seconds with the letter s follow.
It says 12h46
